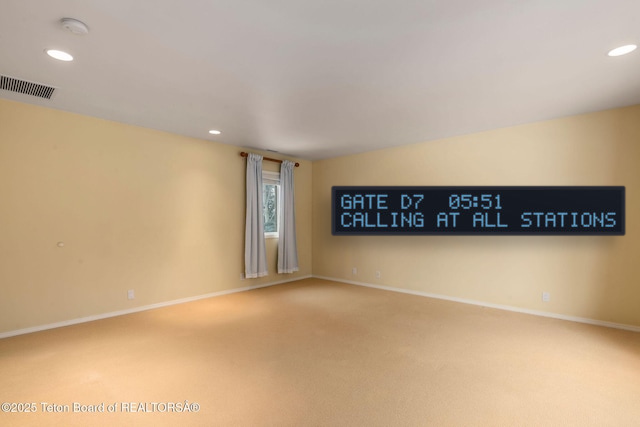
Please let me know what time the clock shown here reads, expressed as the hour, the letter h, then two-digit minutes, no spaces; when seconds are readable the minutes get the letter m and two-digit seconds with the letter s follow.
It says 5h51
